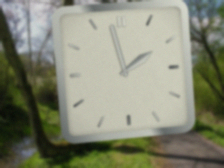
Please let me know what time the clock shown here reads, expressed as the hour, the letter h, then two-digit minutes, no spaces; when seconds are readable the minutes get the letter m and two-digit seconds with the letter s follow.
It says 1h58
